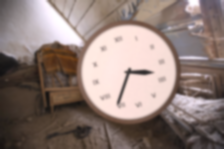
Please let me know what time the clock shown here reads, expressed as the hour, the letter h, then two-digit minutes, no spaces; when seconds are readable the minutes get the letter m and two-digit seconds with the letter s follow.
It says 3h36
